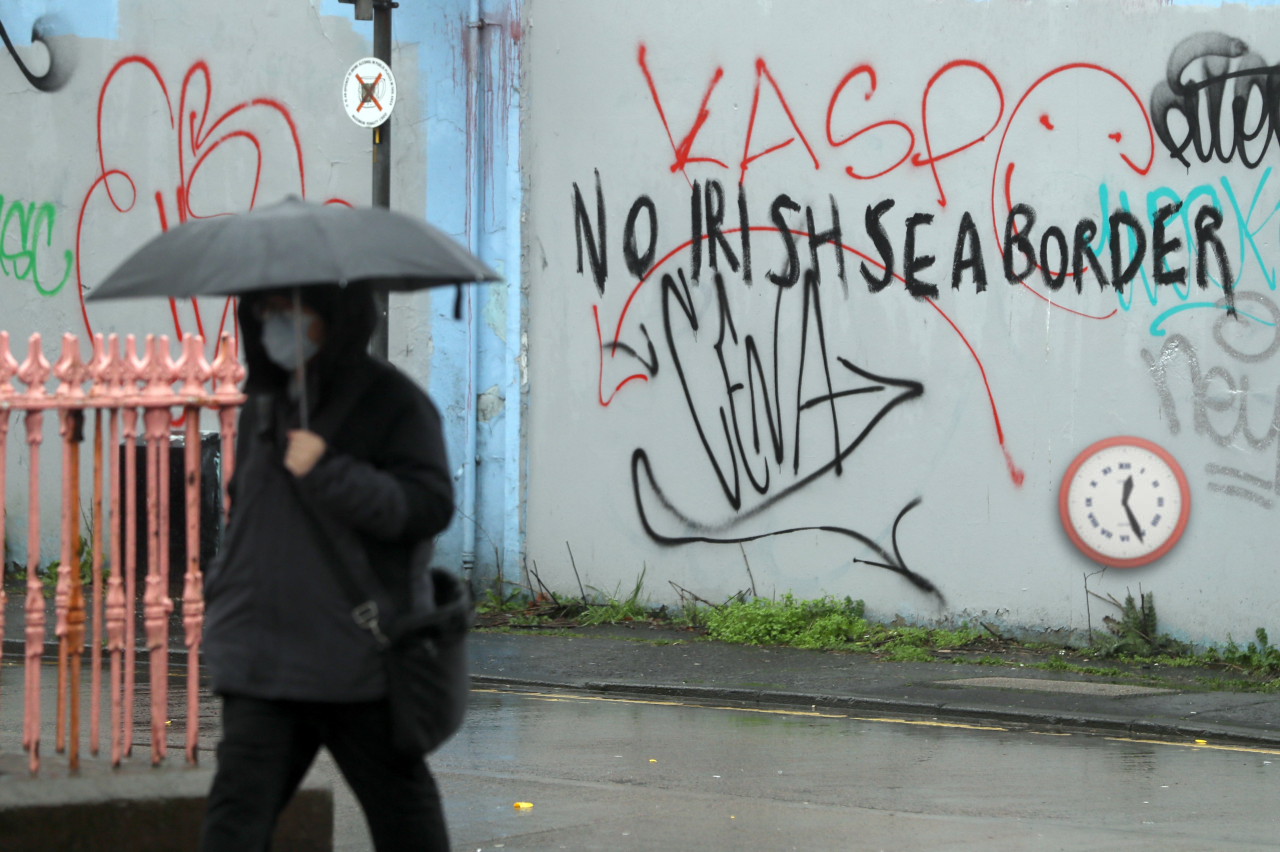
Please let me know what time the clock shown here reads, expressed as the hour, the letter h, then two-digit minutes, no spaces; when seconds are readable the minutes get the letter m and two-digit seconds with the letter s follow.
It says 12h26
